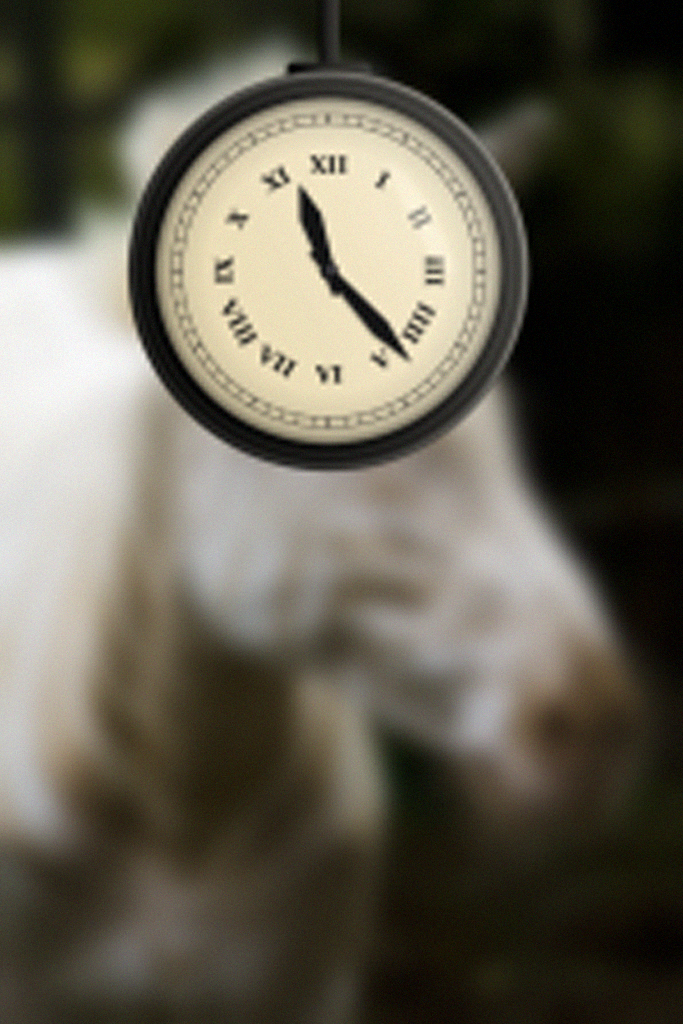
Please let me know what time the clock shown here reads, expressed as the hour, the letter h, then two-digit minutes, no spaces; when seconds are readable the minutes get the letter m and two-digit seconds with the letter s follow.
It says 11h23
